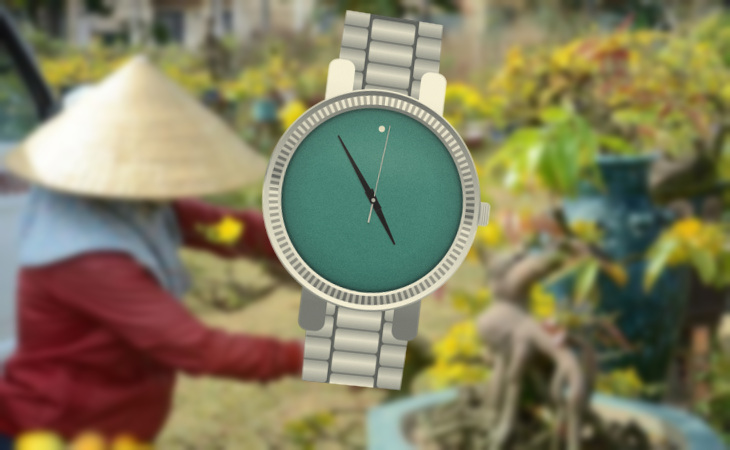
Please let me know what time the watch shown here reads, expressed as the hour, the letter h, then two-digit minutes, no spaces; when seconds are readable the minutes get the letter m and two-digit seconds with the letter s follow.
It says 4h54m01s
